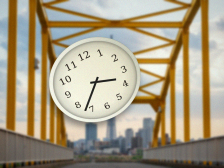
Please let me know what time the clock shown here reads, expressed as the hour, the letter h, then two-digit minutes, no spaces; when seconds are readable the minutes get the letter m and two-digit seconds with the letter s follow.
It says 3h37
